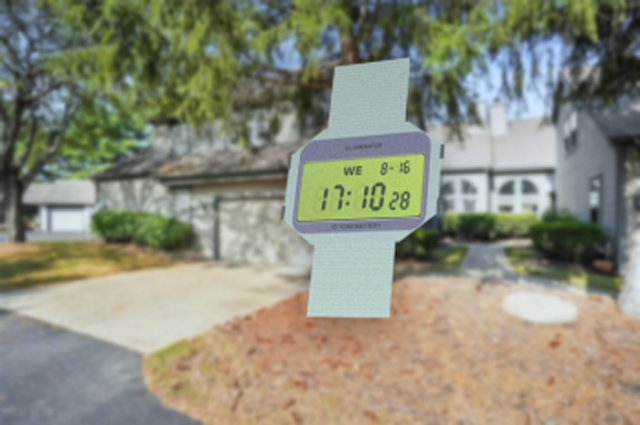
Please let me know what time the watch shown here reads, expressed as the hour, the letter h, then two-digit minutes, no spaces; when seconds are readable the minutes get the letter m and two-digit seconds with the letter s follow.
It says 17h10m28s
